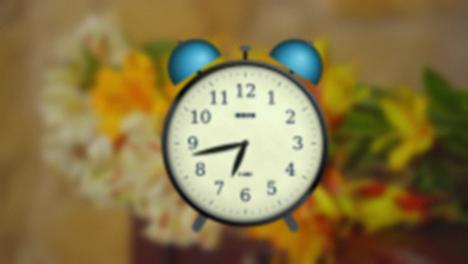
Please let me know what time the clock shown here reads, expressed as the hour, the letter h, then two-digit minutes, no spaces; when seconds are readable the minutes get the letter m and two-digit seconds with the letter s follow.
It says 6h43
